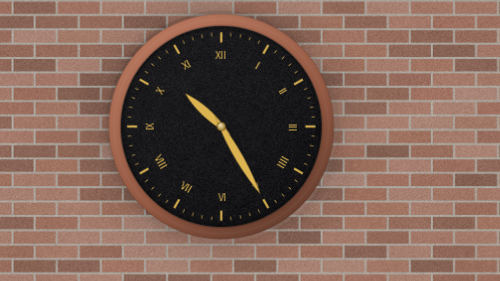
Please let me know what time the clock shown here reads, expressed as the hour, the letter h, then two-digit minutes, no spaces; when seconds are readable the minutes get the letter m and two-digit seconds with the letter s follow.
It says 10h25
